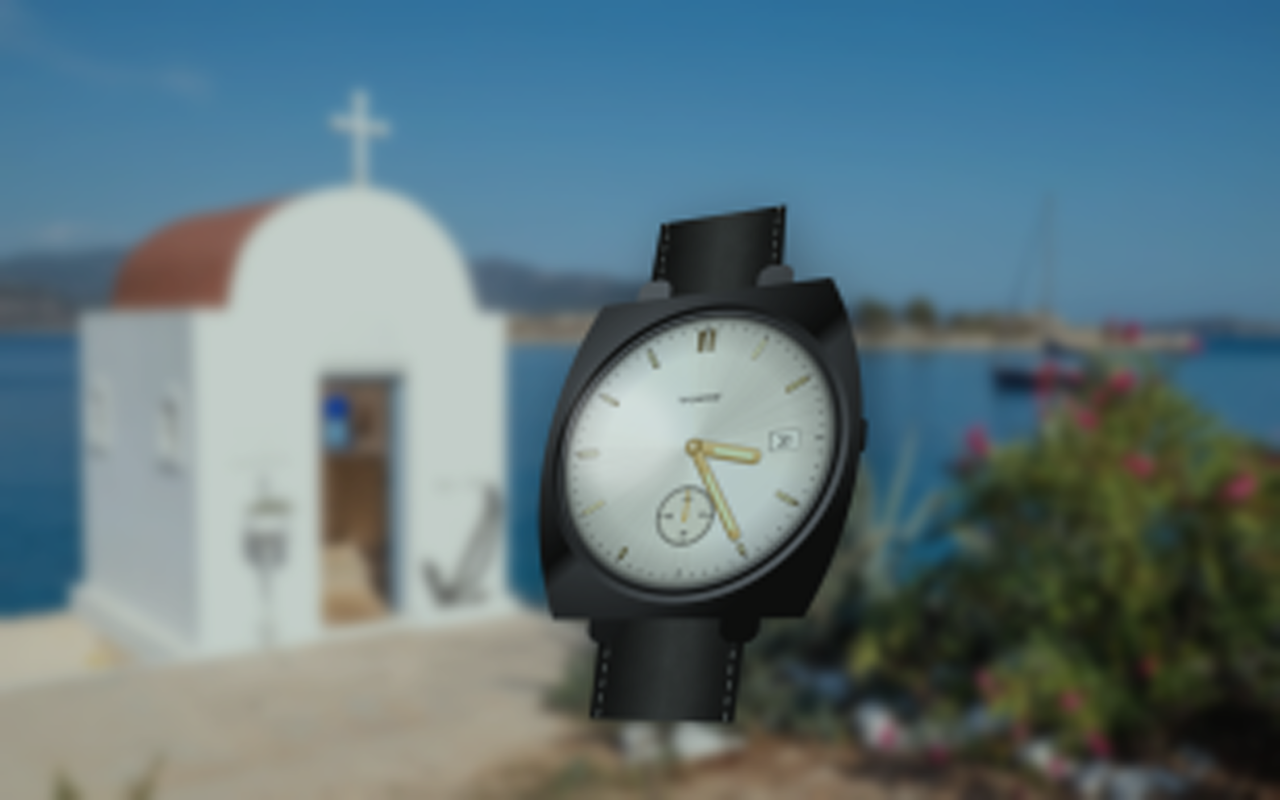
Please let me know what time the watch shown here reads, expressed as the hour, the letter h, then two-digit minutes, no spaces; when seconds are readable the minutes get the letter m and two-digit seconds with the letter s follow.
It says 3h25
